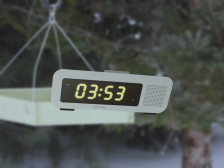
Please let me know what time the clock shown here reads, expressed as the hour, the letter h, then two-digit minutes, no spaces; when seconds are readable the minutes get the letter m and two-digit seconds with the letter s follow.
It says 3h53
